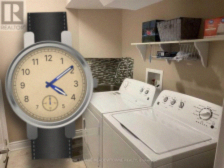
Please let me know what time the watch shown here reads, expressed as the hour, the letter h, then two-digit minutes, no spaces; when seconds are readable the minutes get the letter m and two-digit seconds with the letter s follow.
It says 4h09
